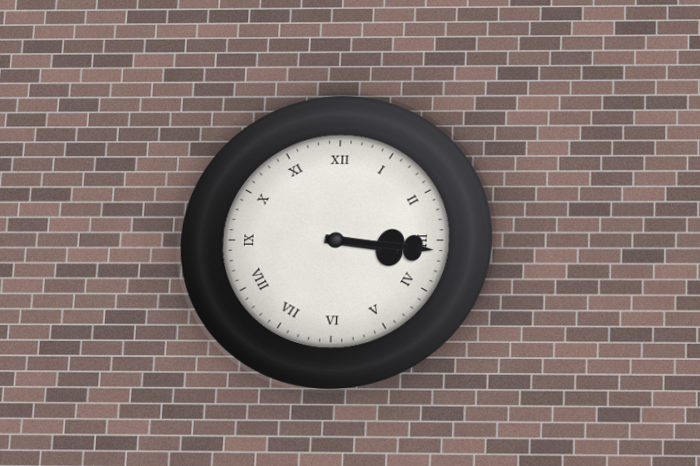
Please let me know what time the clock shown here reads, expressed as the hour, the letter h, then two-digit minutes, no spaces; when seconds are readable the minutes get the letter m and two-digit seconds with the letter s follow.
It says 3h16
